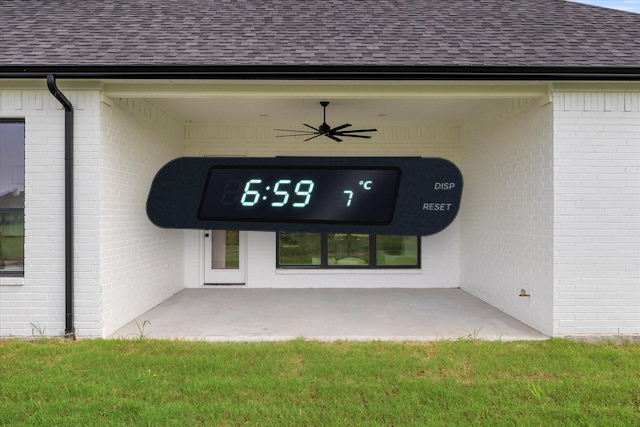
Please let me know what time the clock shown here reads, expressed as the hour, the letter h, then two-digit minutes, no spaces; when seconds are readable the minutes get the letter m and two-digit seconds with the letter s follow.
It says 6h59
